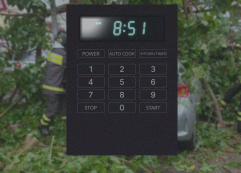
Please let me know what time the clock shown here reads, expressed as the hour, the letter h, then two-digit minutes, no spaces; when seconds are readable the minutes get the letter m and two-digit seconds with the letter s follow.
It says 8h51
